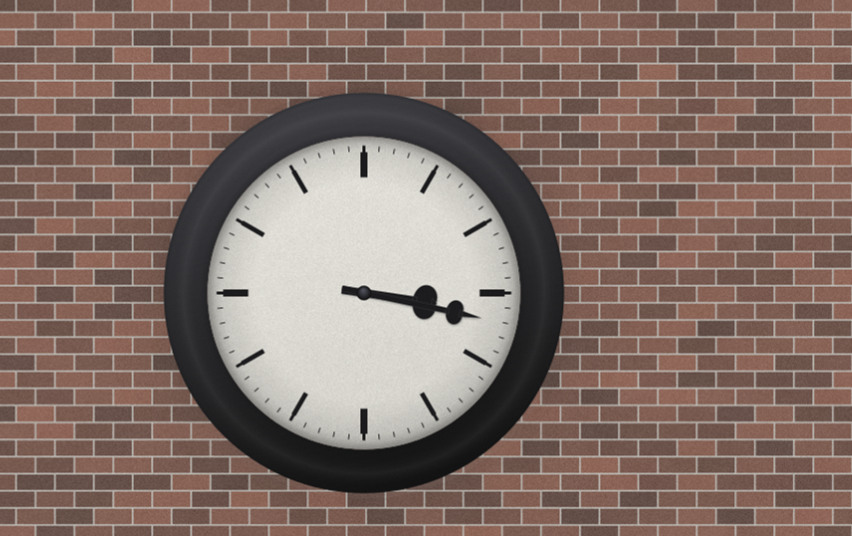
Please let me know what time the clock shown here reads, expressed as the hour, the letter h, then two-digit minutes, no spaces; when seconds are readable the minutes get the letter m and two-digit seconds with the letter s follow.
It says 3h17
